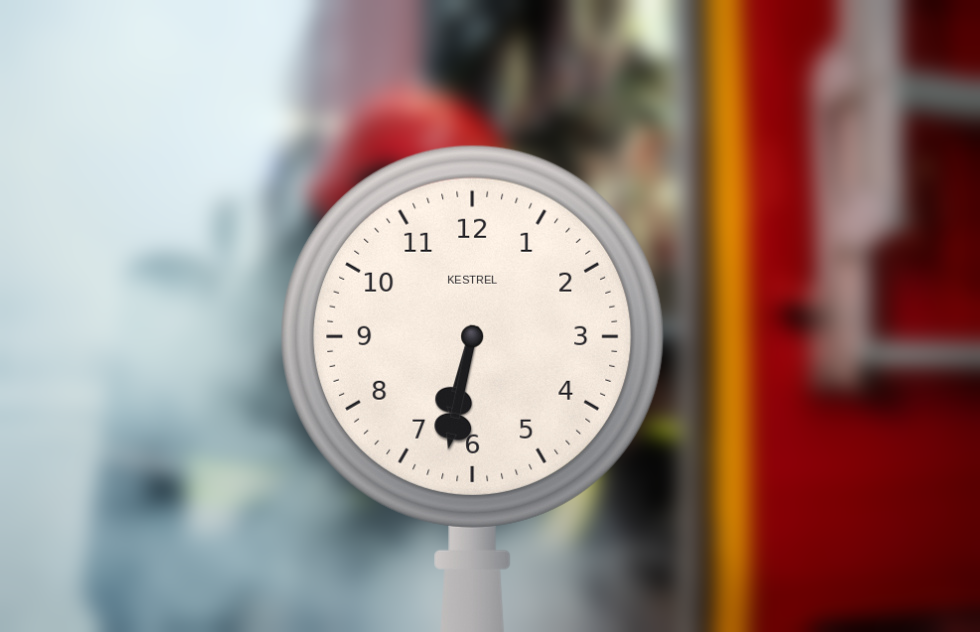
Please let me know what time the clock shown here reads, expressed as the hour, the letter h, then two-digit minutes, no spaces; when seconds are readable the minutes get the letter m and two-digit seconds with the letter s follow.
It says 6h32
